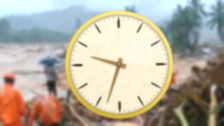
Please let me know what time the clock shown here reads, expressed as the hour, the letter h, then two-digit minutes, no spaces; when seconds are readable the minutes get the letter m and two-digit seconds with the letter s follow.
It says 9h33
